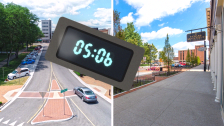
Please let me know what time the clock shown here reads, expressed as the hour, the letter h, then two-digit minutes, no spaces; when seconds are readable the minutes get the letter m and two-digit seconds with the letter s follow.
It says 5h06
